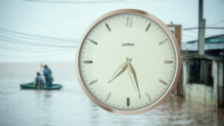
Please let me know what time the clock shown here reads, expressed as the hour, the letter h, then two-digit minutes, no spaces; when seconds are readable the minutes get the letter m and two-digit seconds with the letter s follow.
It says 7h27
